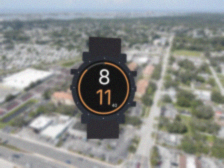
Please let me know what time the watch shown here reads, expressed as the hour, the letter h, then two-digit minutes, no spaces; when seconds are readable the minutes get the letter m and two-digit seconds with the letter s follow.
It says 8h11
